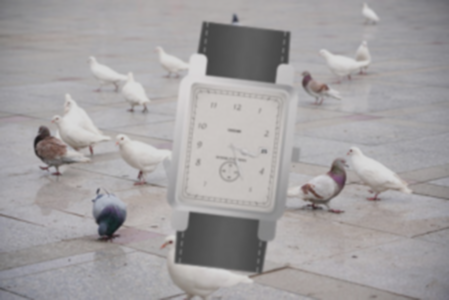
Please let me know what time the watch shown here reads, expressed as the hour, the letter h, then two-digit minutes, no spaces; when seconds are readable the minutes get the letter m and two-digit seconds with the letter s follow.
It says 3h26
